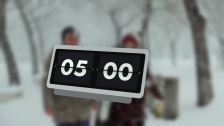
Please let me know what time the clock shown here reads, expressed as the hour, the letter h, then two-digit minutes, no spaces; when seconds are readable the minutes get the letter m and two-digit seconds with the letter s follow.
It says 5h00
